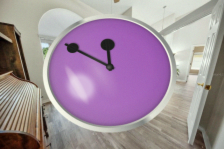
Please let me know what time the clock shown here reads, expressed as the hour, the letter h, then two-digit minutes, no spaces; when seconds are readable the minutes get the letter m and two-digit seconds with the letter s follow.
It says 11h50
